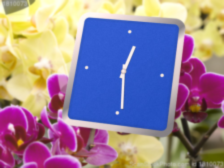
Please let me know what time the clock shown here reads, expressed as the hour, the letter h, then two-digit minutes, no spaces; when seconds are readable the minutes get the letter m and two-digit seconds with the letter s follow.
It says 12h29
